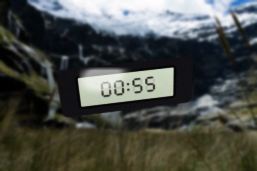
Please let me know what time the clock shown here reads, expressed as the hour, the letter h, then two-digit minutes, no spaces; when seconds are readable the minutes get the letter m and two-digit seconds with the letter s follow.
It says 0h55
